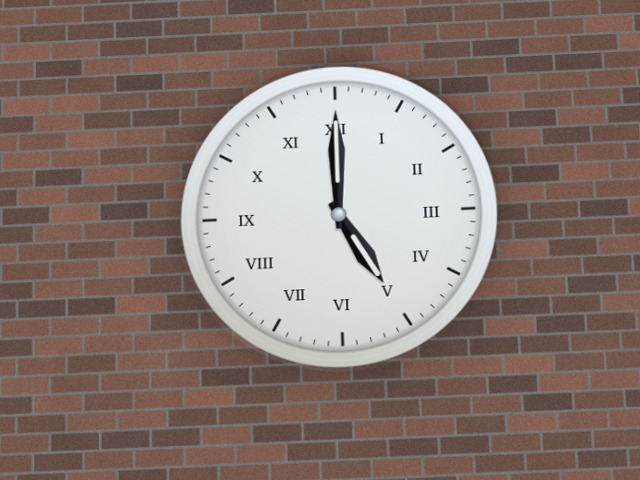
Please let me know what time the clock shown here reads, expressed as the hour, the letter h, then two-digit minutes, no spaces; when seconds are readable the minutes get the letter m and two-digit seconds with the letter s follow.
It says 5h00
